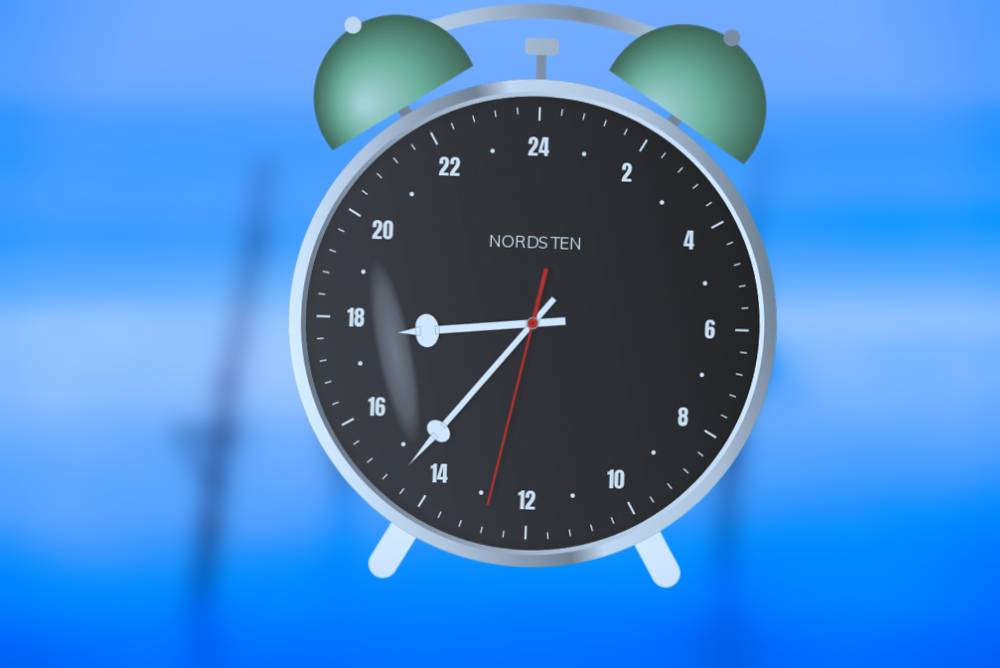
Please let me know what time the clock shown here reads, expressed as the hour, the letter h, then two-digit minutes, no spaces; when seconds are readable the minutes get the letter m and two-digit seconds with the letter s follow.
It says 17h36m32s
